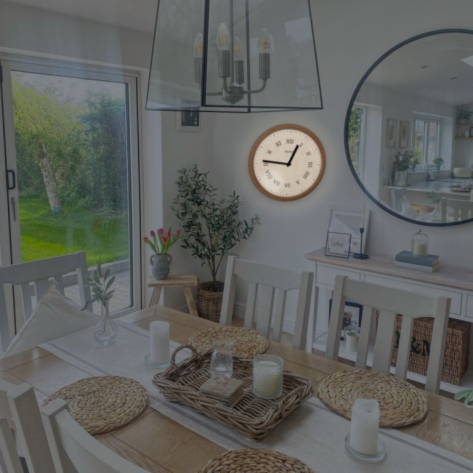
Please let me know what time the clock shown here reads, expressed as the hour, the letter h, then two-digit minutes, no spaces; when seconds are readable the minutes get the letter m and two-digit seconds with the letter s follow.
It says 12h46
